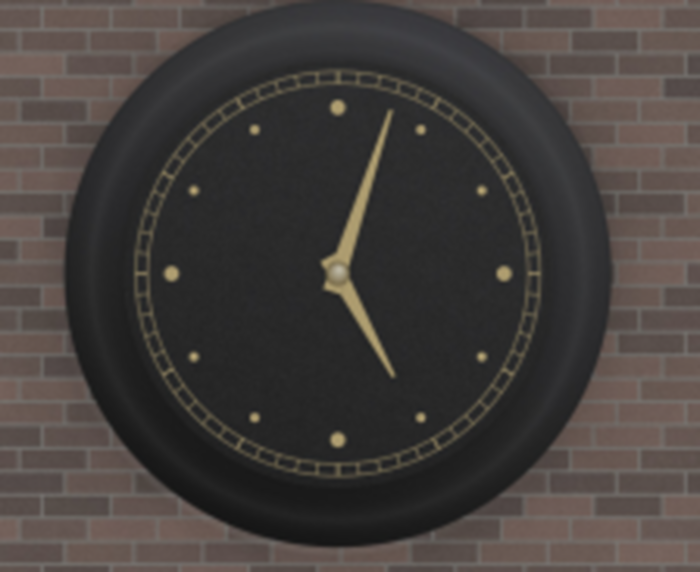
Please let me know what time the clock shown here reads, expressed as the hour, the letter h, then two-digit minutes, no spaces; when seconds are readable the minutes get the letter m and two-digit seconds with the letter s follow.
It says 5h03
